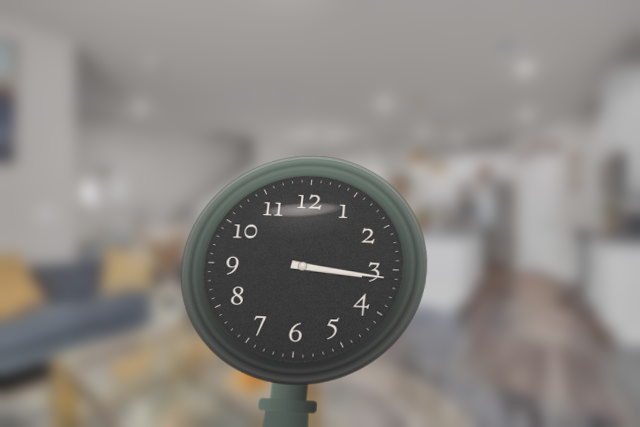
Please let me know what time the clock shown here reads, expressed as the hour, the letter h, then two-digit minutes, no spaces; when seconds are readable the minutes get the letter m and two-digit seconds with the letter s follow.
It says 3h16
